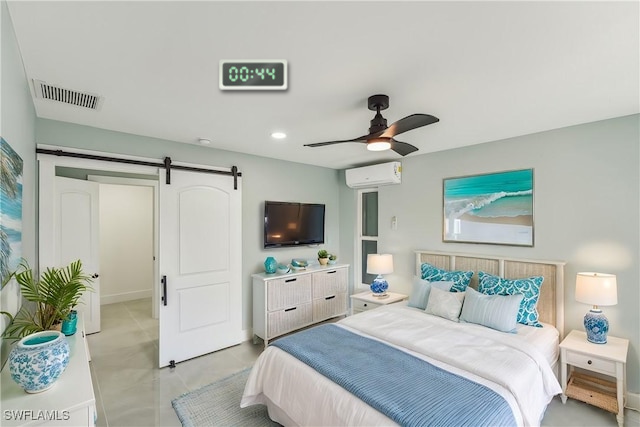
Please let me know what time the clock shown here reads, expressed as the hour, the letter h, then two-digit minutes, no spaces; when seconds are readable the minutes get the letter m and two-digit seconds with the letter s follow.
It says 0h44
